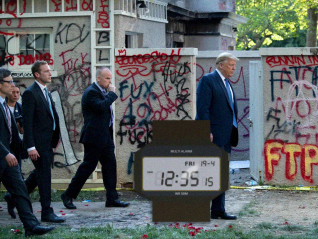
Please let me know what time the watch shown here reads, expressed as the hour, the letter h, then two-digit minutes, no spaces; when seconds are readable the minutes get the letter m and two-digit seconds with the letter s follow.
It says 12h35m15s
